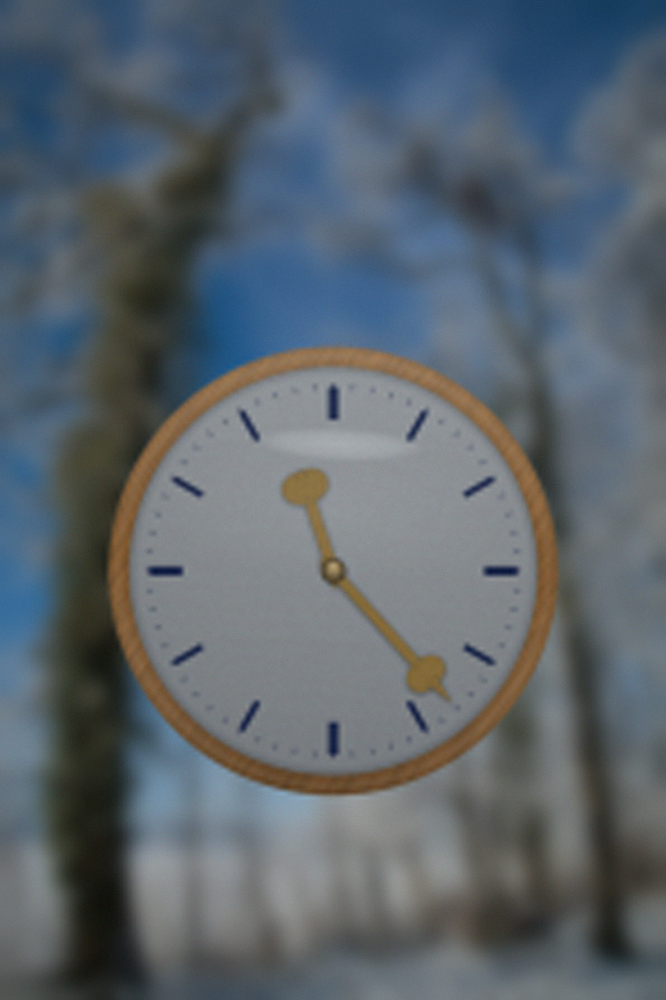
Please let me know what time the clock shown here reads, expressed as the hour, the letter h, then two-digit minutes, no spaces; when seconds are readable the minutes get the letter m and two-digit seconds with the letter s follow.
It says 11h23
